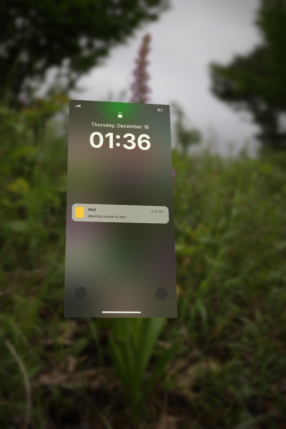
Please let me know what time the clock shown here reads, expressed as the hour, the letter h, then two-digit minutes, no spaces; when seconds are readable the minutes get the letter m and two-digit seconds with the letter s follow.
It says 1h36
